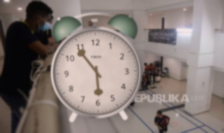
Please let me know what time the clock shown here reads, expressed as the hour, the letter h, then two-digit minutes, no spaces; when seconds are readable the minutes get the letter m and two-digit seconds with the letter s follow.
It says 5h54
